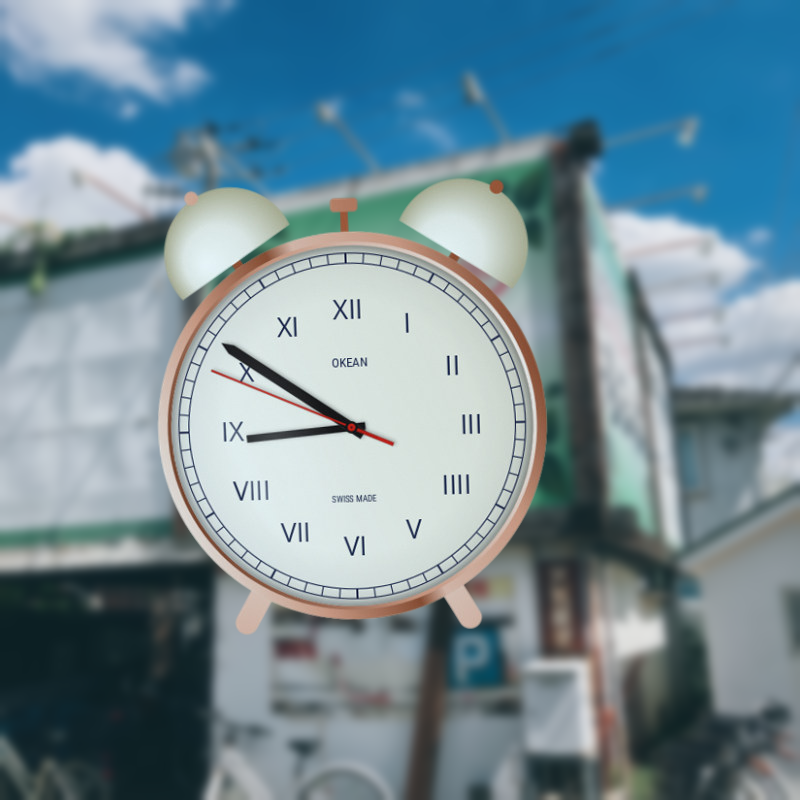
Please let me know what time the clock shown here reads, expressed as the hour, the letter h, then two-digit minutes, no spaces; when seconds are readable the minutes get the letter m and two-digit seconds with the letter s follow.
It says 8h50m49s
